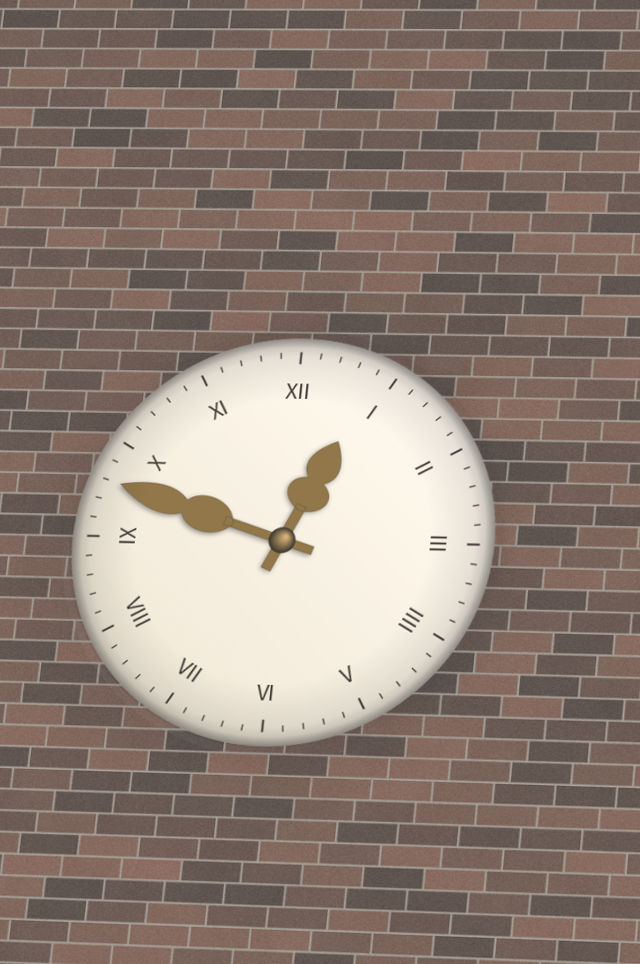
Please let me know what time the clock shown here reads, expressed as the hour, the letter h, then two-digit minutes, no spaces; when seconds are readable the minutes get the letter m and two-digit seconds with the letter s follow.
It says 12h48
